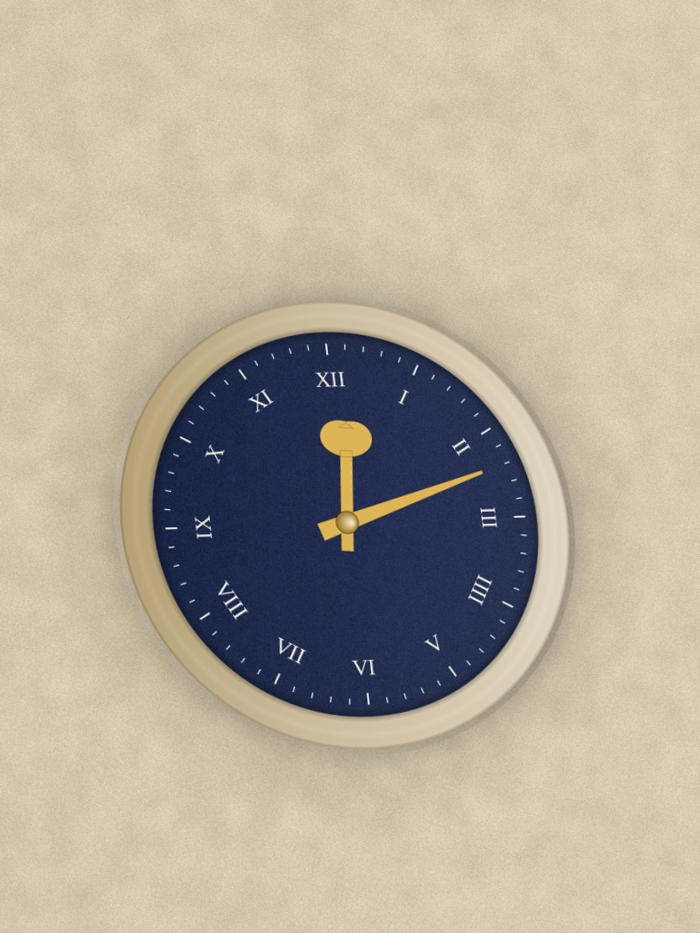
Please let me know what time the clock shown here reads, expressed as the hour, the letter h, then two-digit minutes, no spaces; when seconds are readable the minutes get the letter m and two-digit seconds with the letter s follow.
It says 12h12
